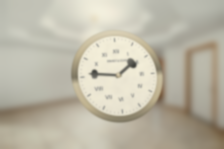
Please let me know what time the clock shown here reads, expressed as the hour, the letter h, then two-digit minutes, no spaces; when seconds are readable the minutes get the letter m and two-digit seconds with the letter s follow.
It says 1h46
